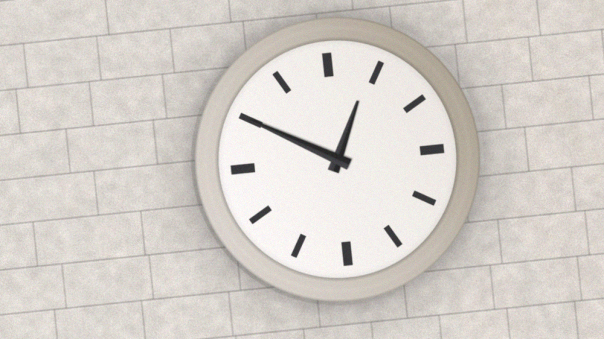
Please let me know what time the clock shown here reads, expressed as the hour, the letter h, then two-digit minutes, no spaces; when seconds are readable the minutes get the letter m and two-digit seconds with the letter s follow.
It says 12h50
